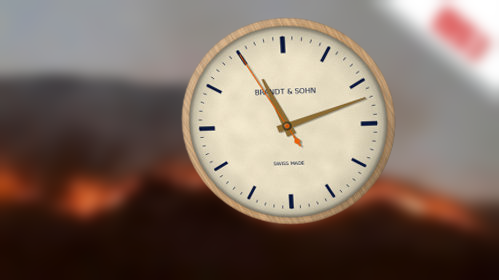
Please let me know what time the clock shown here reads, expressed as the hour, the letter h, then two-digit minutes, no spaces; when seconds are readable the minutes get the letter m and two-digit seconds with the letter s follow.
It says 11h11m55s
